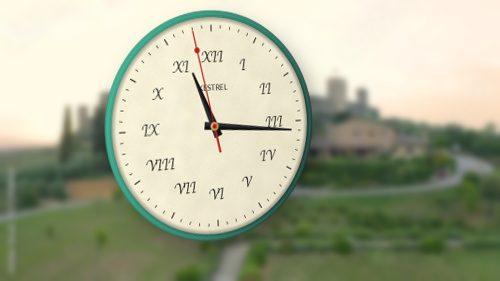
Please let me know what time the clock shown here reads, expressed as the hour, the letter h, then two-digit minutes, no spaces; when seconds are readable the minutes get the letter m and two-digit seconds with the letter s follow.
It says 11h15m58s
